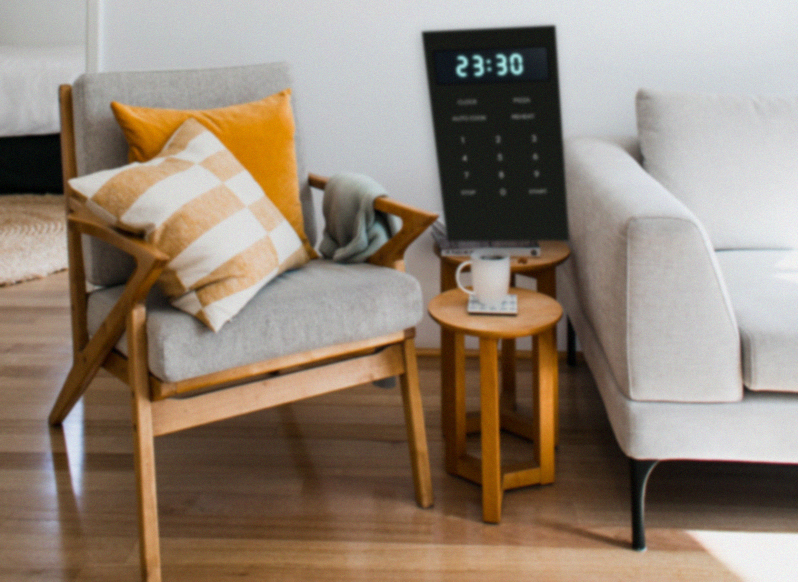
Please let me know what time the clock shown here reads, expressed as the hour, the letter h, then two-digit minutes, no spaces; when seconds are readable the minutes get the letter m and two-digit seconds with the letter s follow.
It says 23h30
